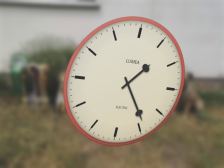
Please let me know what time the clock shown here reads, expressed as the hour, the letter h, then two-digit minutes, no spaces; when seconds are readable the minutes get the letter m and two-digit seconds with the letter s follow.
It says 1h24
